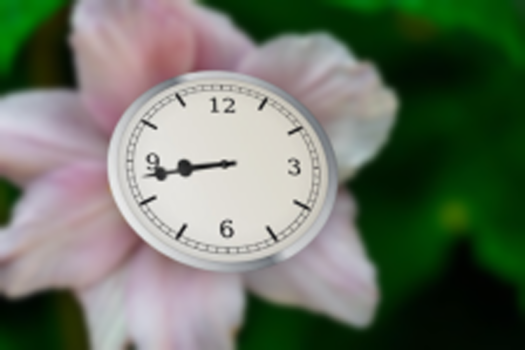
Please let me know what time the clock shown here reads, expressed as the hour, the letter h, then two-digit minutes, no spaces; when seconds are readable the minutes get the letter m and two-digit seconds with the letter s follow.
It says 8h43
